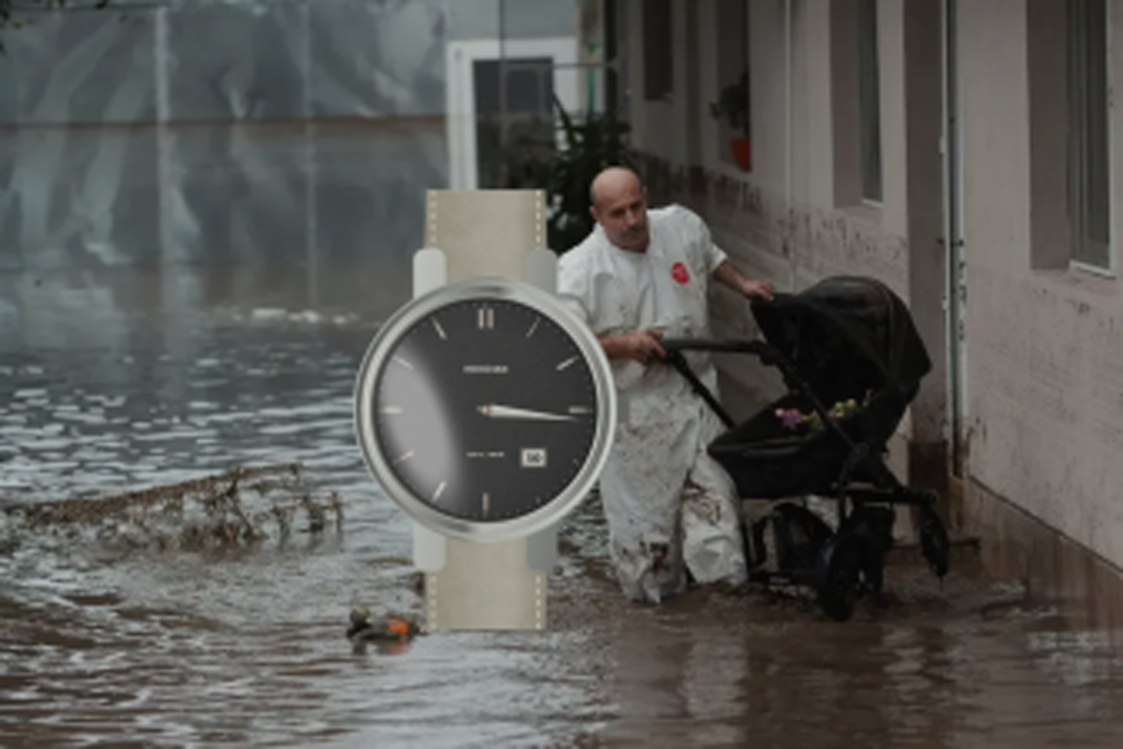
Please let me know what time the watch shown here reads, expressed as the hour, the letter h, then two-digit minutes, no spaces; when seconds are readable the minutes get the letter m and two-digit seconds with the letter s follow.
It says 3h16
